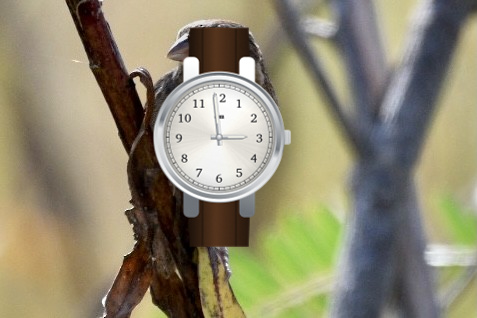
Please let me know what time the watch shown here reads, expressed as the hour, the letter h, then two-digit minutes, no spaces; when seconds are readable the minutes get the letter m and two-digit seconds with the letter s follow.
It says 2h59
